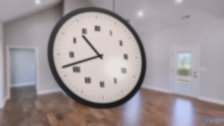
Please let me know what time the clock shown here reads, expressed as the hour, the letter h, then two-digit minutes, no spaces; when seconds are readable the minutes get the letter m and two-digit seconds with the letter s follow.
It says 10h42
